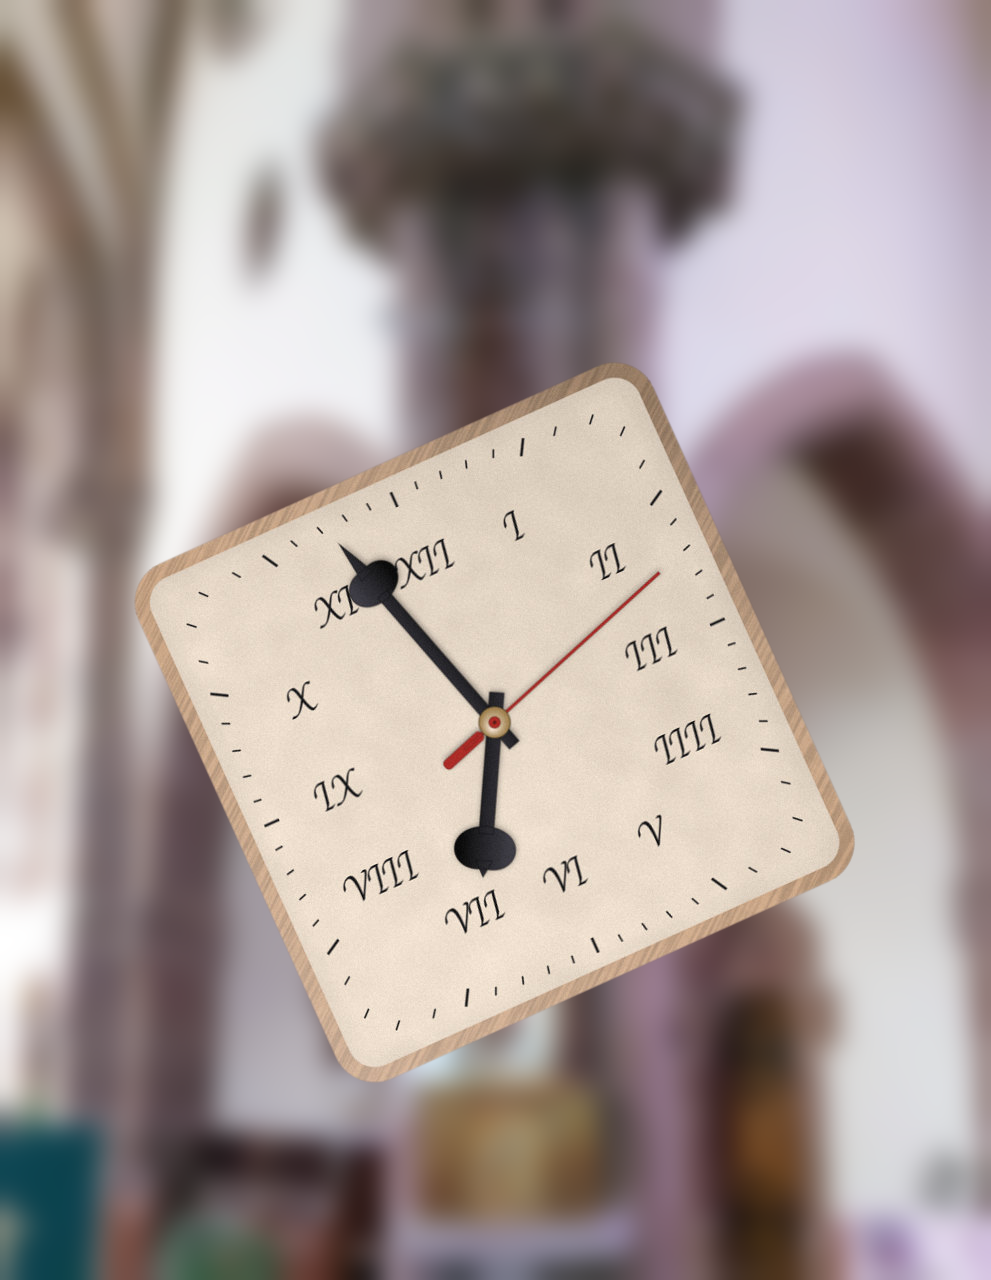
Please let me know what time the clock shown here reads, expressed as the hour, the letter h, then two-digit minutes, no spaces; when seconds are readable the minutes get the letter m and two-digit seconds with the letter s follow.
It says 6h57m12s
